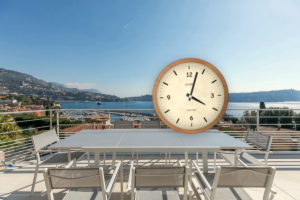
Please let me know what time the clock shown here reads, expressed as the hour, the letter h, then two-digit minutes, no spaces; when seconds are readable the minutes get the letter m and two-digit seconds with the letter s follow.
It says 4h03
